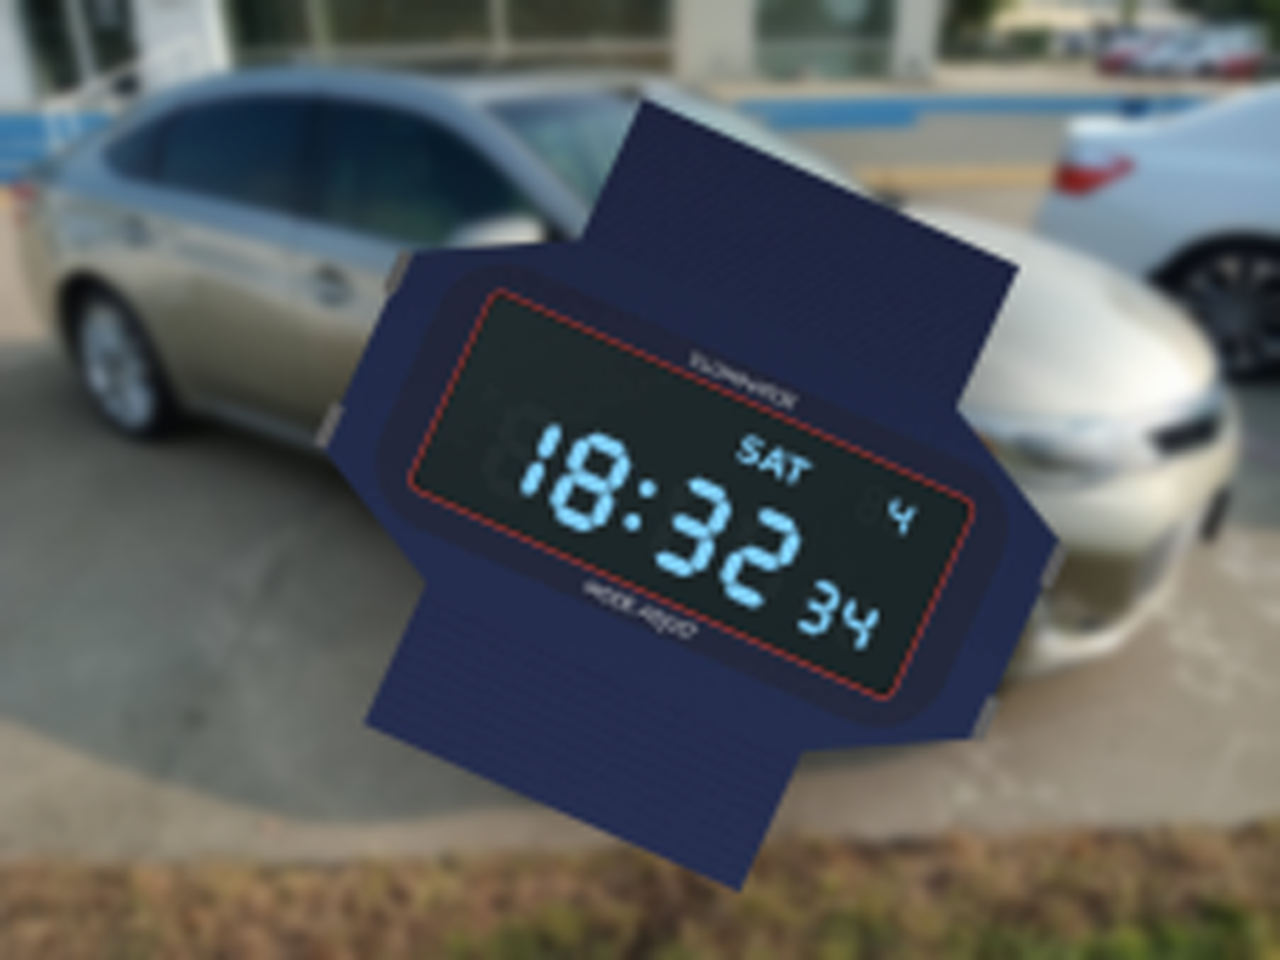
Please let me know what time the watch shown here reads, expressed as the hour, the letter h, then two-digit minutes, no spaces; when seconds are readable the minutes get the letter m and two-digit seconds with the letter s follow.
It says 18h32m34s
